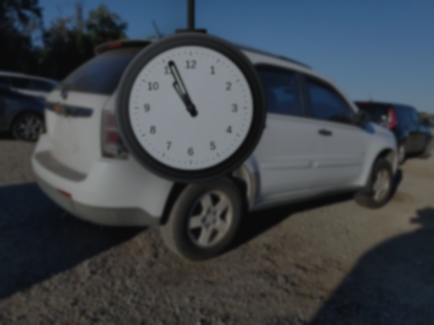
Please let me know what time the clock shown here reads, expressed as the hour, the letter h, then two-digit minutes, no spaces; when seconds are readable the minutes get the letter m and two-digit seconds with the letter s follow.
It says 10h56
